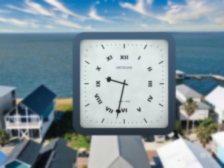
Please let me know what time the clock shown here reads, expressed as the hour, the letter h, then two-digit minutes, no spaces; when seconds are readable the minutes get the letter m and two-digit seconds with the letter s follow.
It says 9h32
